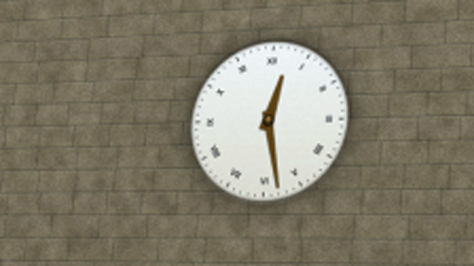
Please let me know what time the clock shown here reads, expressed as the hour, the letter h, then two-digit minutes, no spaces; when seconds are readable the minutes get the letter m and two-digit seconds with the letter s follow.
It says 12h28
